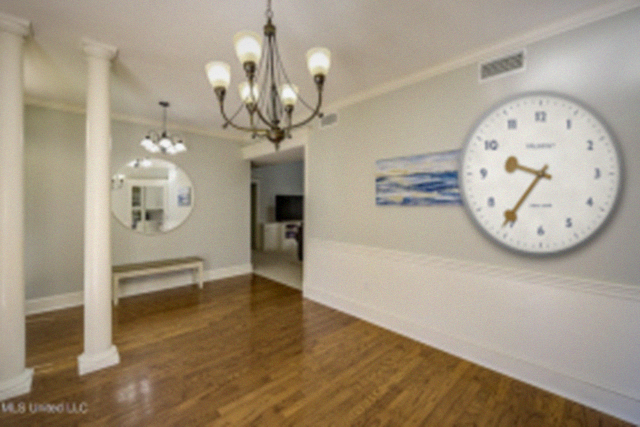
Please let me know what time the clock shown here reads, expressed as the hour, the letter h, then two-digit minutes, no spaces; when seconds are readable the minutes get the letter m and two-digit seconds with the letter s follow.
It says 9h36
